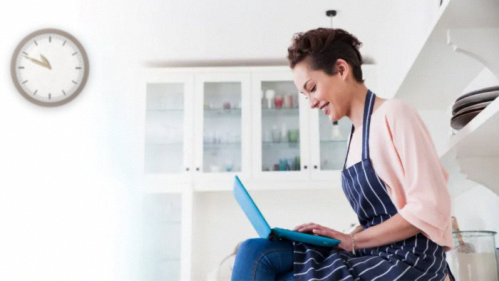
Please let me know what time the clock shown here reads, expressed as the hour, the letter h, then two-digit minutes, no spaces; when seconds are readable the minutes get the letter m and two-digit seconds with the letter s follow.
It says 10h49
